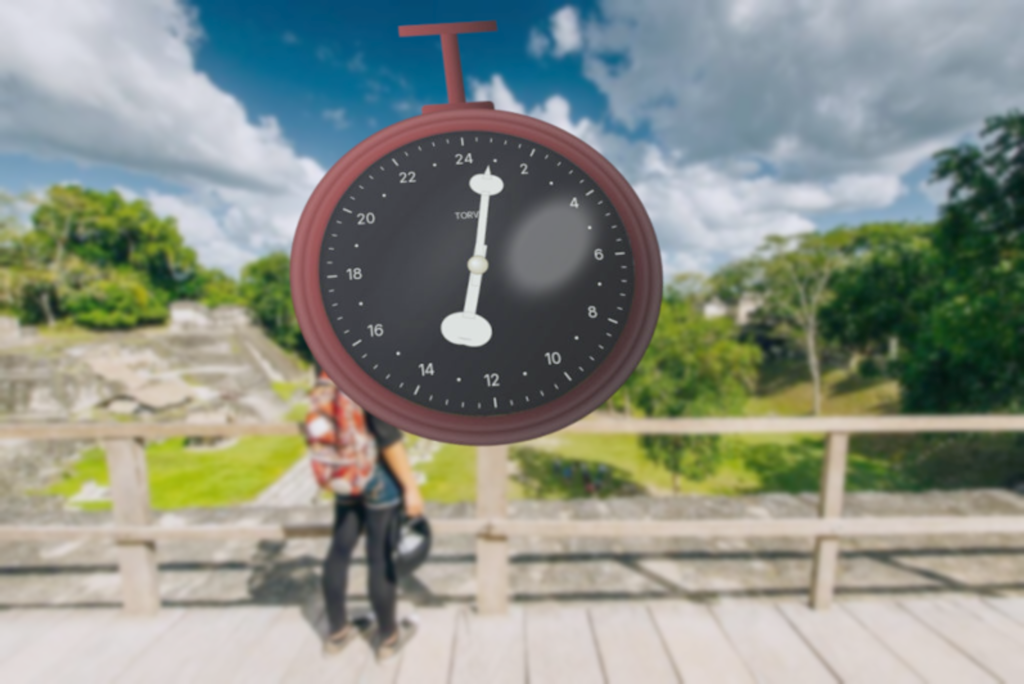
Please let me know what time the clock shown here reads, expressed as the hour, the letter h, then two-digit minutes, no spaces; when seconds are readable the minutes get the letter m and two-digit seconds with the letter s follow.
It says 13h02
